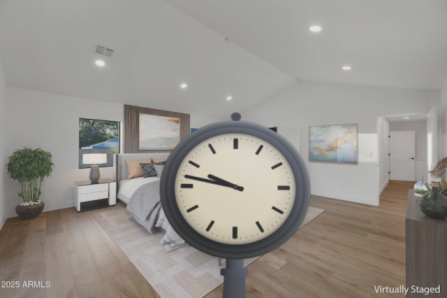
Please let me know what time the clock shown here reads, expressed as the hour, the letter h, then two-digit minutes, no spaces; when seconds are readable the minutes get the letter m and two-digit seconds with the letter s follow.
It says 9h47
